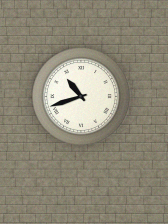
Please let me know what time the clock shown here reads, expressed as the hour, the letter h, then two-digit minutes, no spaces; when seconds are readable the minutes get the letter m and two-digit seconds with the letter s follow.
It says 10h42
